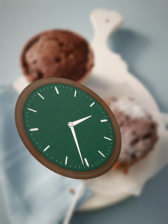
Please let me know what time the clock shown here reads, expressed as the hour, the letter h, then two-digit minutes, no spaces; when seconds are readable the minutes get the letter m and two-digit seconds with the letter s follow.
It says 2h31
